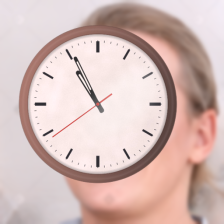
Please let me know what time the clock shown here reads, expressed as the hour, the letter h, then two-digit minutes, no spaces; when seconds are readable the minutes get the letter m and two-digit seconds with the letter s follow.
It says 10h55m39s
